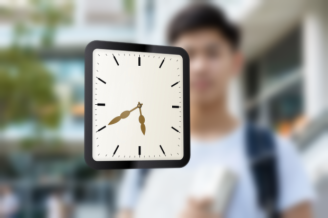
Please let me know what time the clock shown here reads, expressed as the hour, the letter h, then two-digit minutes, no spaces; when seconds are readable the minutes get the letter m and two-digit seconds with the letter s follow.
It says 5h40
